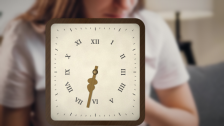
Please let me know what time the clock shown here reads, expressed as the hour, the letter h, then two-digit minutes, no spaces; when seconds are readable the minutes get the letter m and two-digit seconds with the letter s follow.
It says 6h32
